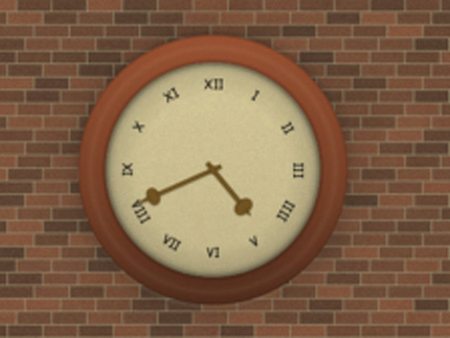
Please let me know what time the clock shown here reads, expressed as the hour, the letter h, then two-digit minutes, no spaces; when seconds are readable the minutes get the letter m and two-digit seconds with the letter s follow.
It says 4h41
